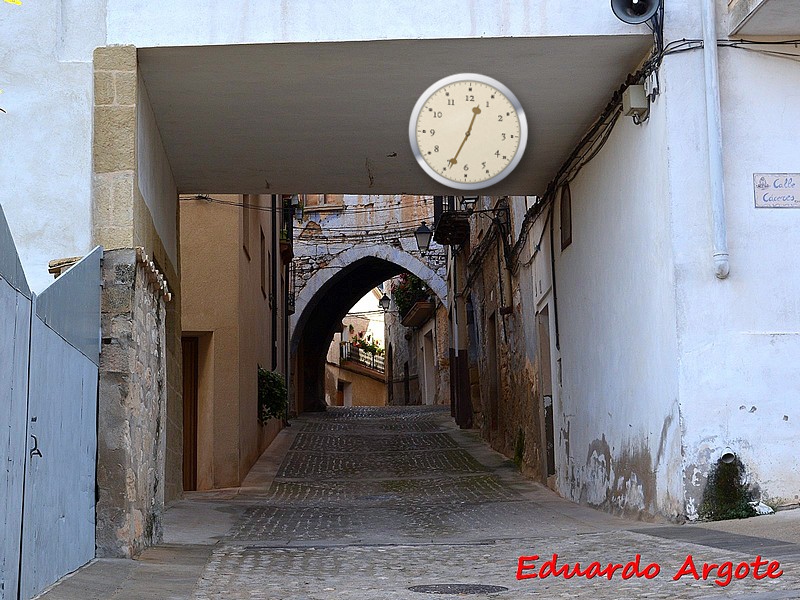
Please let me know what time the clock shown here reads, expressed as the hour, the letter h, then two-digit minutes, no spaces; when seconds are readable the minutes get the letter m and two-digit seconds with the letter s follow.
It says 12h34
